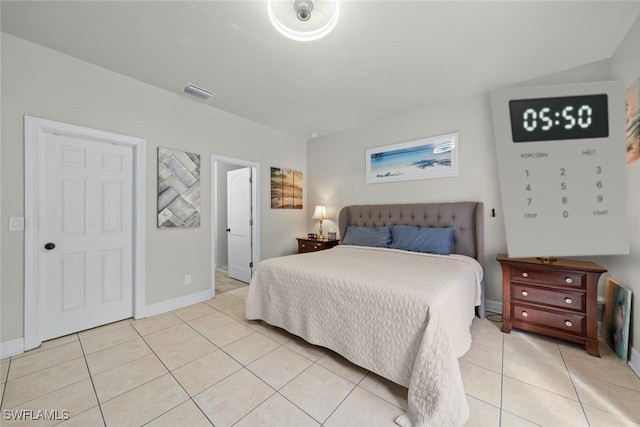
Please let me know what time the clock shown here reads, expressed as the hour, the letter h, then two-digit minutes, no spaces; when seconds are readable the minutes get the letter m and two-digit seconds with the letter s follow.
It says 5h50
